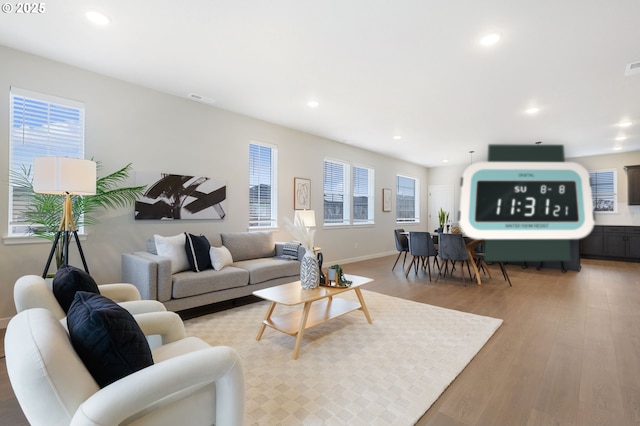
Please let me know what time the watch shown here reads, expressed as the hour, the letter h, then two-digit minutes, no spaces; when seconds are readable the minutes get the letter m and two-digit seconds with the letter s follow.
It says 11h31m21s
